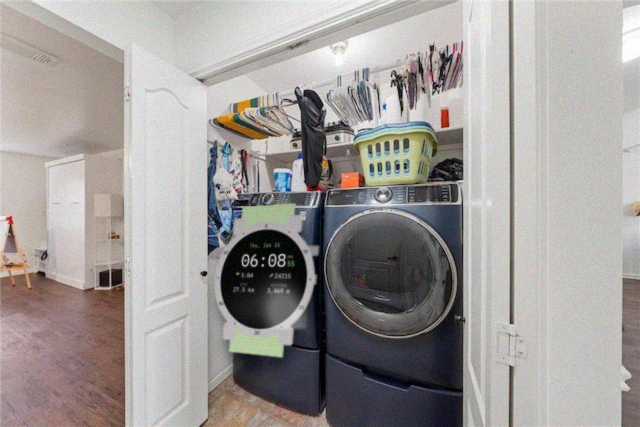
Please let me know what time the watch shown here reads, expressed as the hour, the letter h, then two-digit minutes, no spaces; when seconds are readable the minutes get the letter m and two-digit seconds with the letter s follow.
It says 6h08
